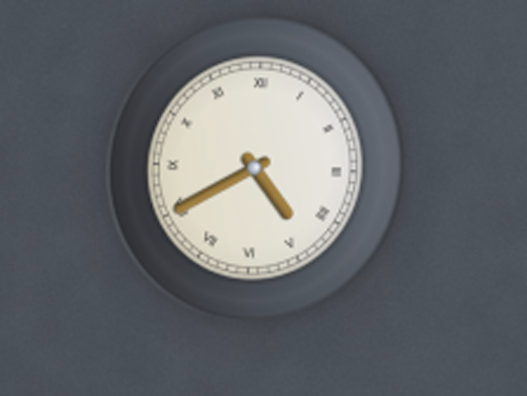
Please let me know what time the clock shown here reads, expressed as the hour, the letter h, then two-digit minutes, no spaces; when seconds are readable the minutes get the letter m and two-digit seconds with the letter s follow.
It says 4h40
